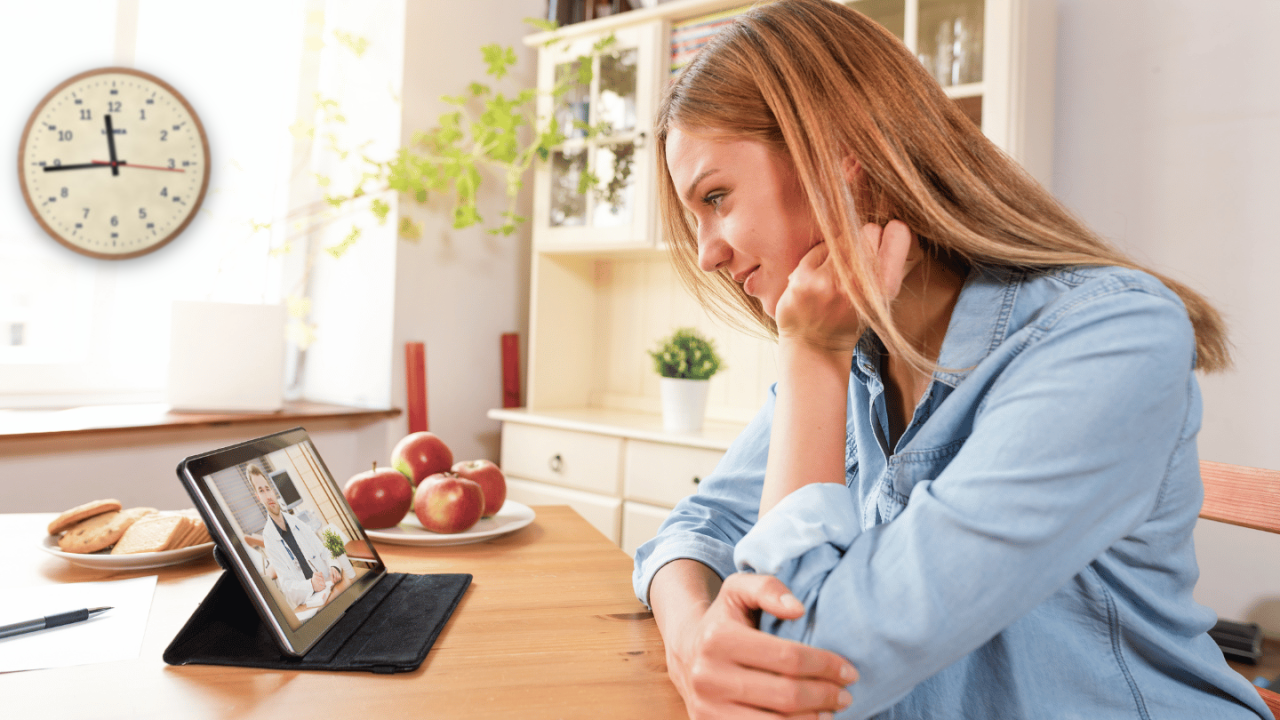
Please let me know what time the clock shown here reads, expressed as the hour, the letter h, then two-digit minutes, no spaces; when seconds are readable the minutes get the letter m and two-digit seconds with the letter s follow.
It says 11h44m16s
